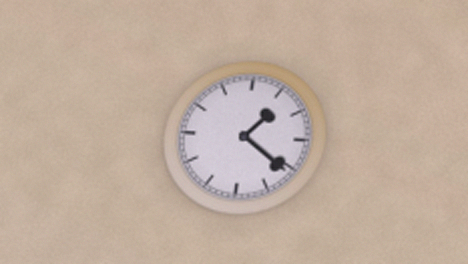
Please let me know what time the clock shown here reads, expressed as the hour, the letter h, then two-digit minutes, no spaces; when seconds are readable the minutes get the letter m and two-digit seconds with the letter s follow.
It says 1h21
